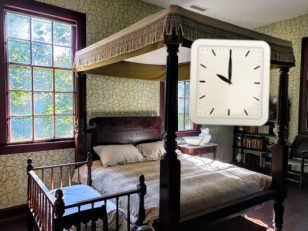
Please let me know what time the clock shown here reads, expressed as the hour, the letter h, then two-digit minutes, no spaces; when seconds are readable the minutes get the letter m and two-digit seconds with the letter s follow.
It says 10h00
